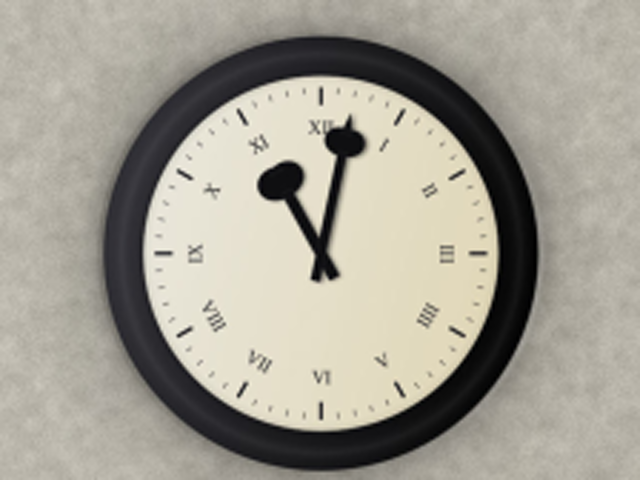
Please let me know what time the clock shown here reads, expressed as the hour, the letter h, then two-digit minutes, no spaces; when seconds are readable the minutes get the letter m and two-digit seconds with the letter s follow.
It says 11h02
